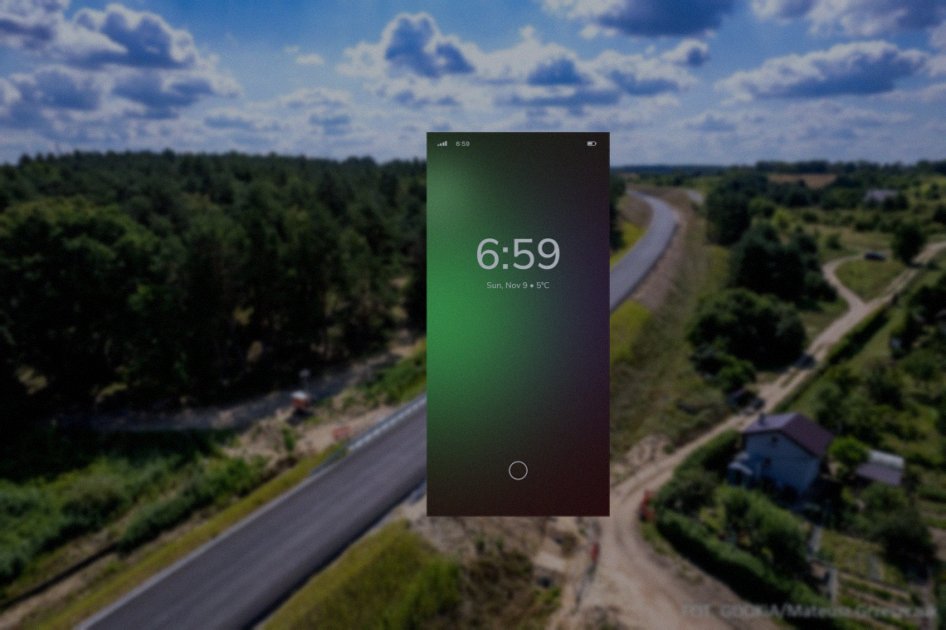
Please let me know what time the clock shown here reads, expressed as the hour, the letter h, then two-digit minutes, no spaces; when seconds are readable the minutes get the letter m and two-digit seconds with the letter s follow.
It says 6h59
